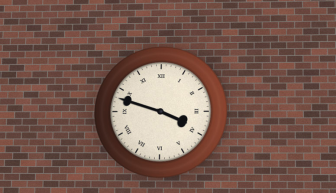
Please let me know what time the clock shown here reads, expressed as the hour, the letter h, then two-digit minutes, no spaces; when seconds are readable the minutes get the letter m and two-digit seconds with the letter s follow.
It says 3h48
